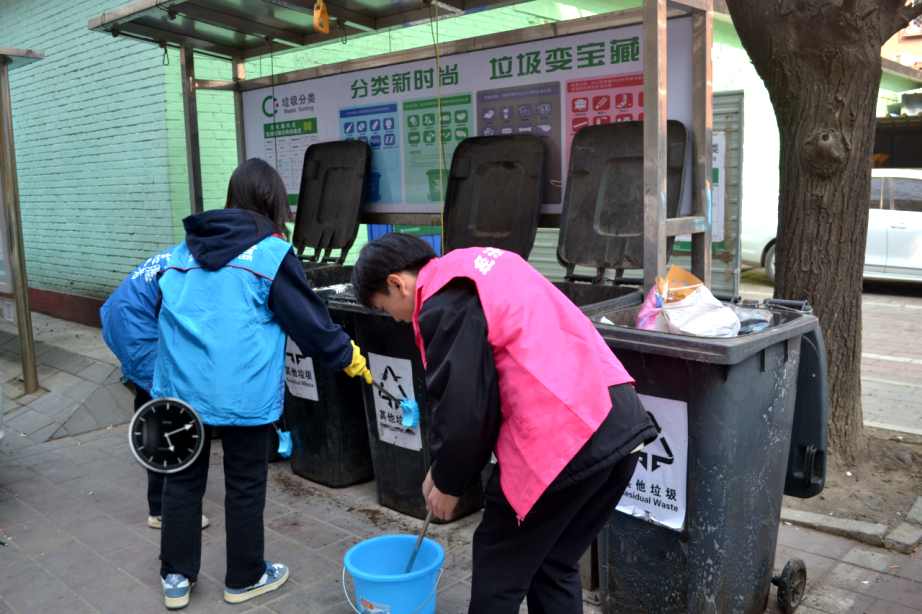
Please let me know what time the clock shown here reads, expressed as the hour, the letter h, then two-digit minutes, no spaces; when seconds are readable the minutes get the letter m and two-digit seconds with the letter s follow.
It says 5h11
